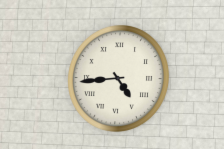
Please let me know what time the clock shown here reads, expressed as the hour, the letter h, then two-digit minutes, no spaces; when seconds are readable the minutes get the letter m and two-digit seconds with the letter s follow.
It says 4h44
